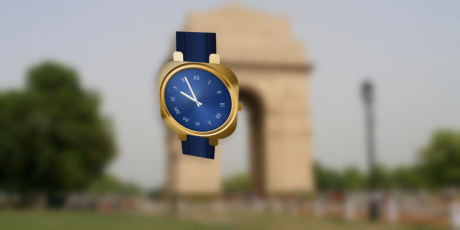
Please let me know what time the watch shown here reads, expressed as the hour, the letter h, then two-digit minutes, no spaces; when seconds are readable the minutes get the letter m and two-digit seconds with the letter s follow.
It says 9h56
